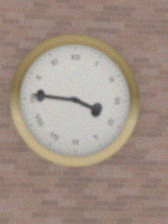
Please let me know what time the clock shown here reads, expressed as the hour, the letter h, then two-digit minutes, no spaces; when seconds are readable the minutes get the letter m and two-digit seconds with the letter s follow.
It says 3h46
